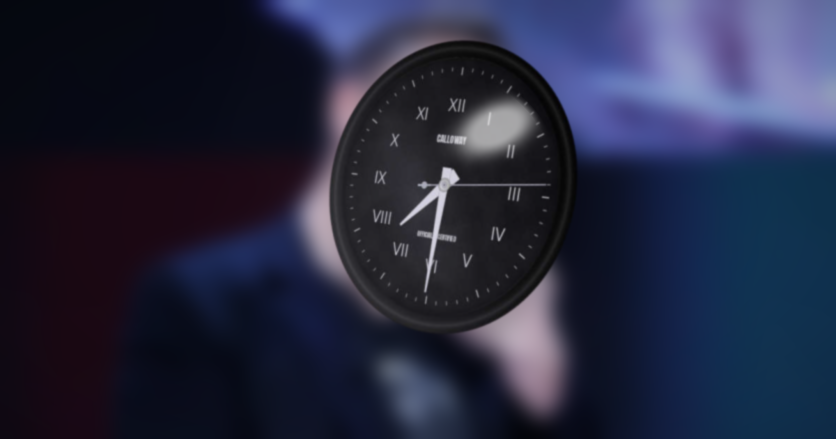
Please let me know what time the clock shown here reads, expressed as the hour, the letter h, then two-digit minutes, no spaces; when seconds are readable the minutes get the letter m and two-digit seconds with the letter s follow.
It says 7h30m14s
